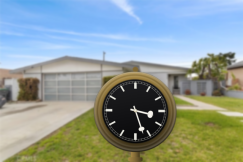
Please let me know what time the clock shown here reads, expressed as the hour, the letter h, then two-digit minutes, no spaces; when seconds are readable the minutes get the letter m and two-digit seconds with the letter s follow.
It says 3h27
